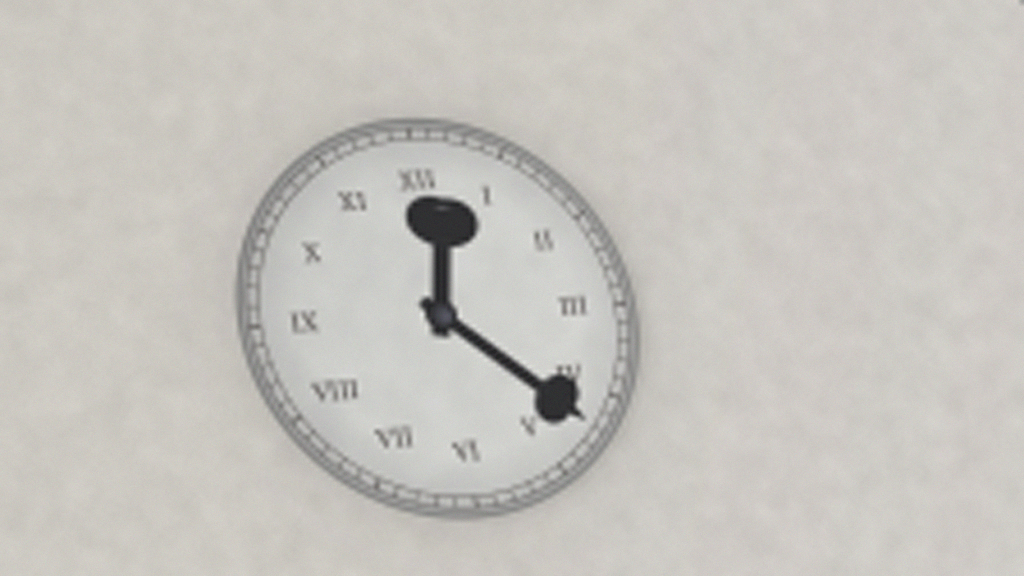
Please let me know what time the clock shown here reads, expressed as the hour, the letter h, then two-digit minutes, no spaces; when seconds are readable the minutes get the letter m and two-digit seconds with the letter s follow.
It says 12h22
